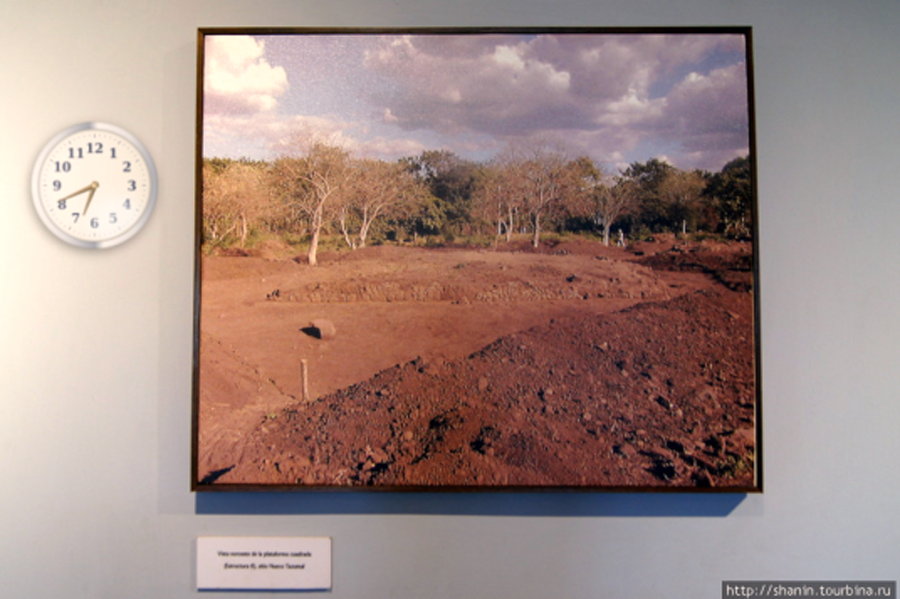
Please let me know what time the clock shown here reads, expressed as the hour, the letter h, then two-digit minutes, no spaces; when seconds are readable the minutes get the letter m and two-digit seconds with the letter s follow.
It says 6h41
